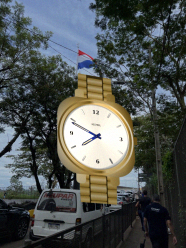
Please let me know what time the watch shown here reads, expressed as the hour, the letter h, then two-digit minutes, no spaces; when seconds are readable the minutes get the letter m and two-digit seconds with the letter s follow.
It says 7h49
